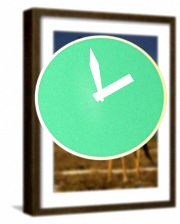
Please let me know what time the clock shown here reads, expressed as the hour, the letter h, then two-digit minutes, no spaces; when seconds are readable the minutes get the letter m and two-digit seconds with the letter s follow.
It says 1h58
